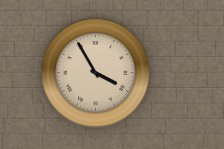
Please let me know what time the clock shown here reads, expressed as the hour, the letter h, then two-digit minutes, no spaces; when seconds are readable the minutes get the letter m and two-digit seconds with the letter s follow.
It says 3h55
